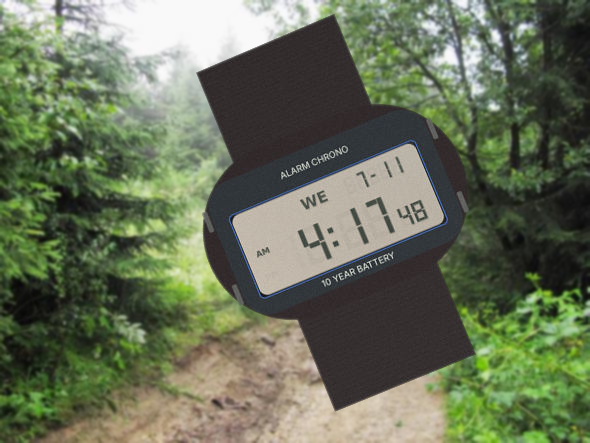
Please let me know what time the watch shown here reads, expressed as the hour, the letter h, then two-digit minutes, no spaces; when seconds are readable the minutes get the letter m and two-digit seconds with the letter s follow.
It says 4h17m48s
